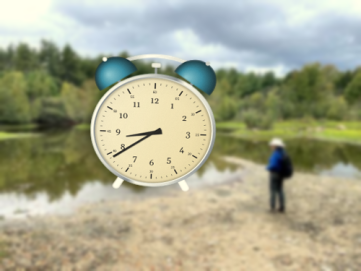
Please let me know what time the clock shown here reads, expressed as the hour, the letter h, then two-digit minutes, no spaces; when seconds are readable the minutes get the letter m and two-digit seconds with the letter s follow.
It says 8h39
